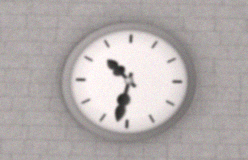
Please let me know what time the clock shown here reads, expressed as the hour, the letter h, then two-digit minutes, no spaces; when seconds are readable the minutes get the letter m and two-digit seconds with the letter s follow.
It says 10h32
